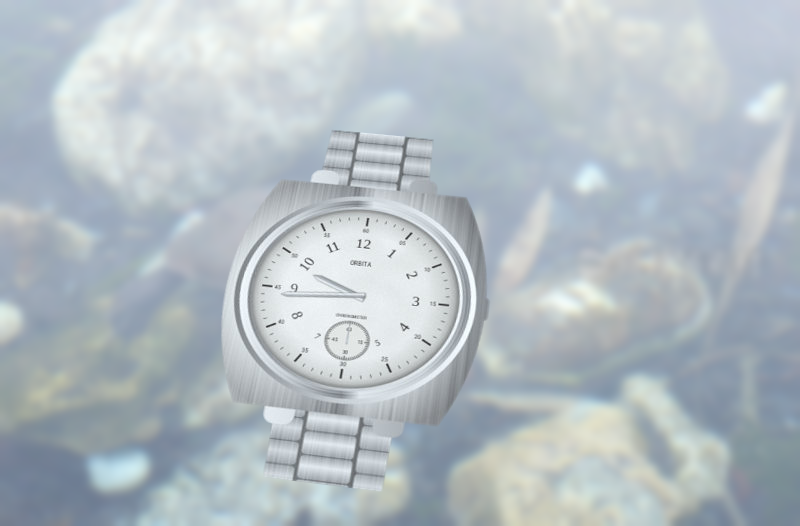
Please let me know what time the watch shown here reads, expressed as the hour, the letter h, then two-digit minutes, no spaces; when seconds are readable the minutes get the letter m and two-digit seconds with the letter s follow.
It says 9h44
